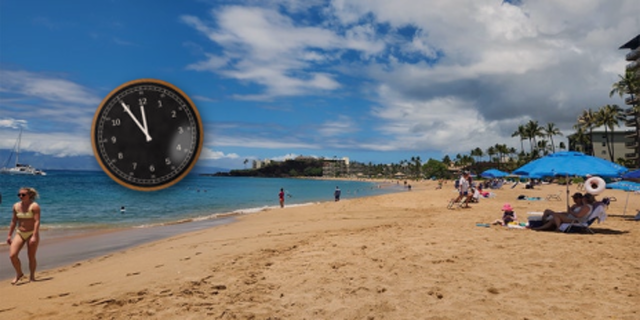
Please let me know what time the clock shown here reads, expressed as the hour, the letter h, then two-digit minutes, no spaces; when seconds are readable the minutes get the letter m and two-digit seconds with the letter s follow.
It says 11h55
